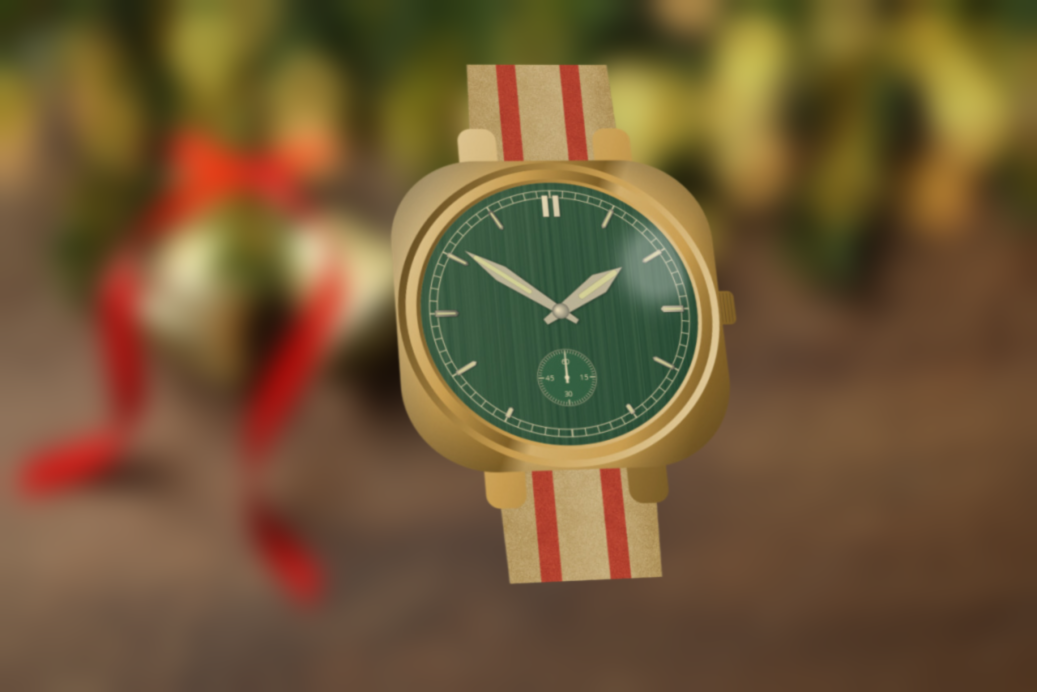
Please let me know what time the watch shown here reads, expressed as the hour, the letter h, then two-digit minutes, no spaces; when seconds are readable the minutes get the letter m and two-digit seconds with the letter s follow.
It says 1h51
